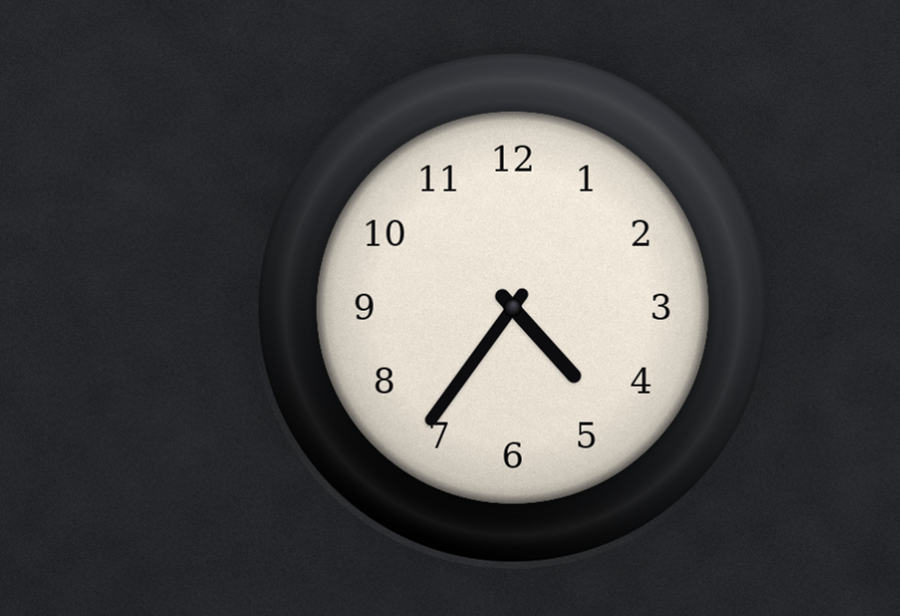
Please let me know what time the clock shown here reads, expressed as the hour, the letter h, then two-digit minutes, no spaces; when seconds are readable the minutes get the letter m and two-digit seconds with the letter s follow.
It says 4h36
